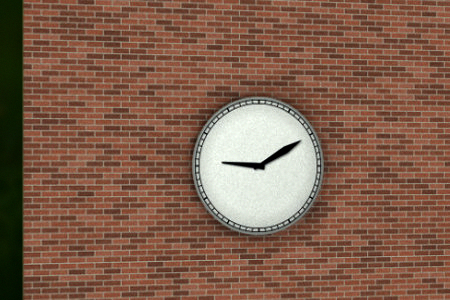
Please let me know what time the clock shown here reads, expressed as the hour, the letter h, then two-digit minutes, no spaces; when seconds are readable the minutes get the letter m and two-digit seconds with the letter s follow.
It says 9h10
